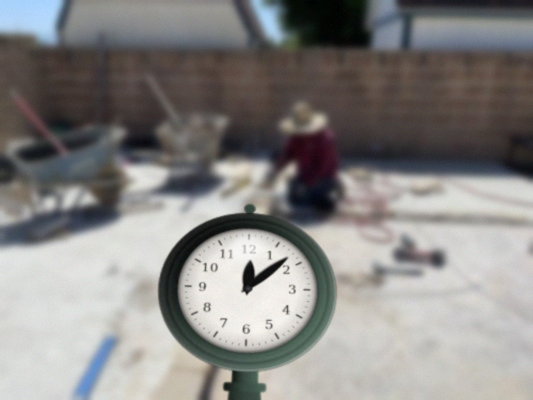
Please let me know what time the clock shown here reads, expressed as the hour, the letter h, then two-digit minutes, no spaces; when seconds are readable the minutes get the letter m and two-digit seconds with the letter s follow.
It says 12h08
